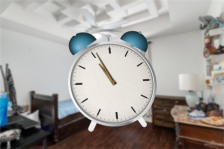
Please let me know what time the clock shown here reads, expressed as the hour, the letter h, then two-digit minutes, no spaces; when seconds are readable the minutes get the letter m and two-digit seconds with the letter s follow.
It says 10h56
